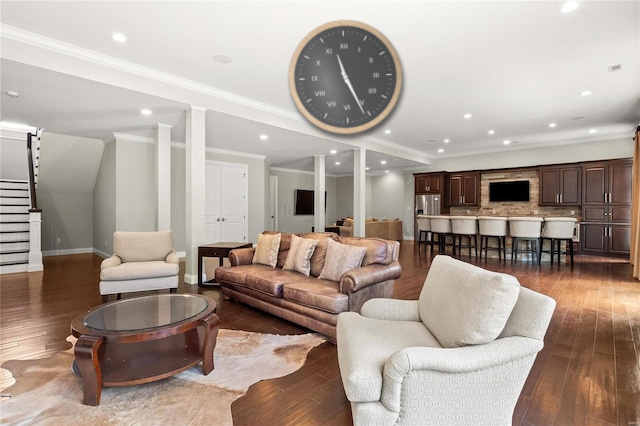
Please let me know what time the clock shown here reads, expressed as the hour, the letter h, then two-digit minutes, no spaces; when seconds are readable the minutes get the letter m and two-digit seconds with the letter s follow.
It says 11h26
